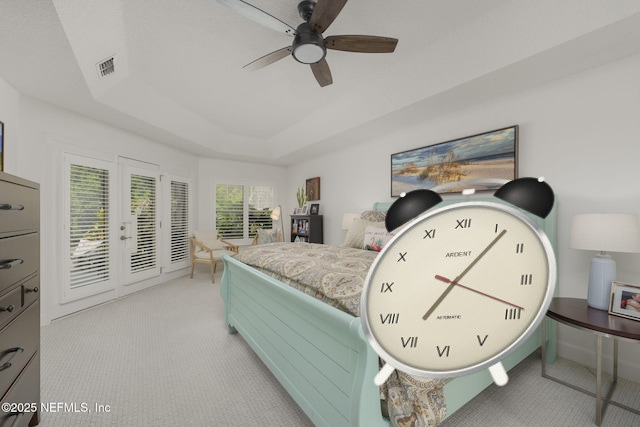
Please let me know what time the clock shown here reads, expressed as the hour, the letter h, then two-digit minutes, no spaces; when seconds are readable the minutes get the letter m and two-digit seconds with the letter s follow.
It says 7h06m19s
